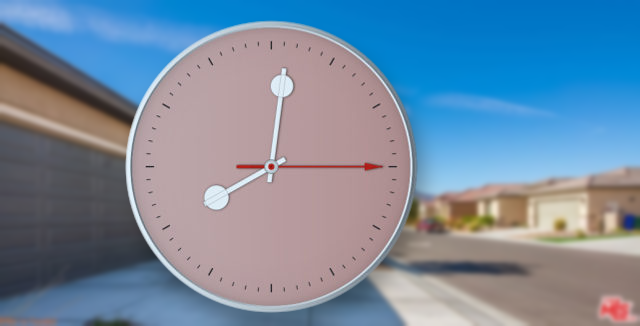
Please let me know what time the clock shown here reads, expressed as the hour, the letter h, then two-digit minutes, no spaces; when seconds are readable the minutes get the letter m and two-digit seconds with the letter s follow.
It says 8h01m15s
